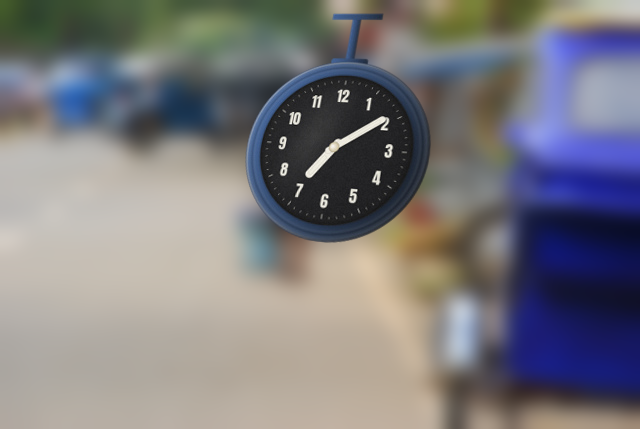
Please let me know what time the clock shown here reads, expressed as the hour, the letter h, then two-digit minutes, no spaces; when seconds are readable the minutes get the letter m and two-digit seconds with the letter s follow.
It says 7h09
